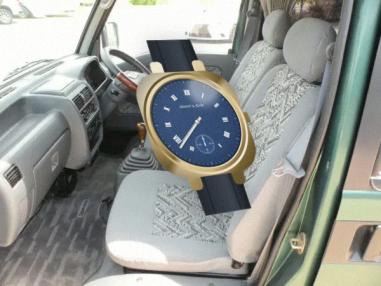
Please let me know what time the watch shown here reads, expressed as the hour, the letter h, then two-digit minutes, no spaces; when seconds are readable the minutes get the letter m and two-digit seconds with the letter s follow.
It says 7h38
